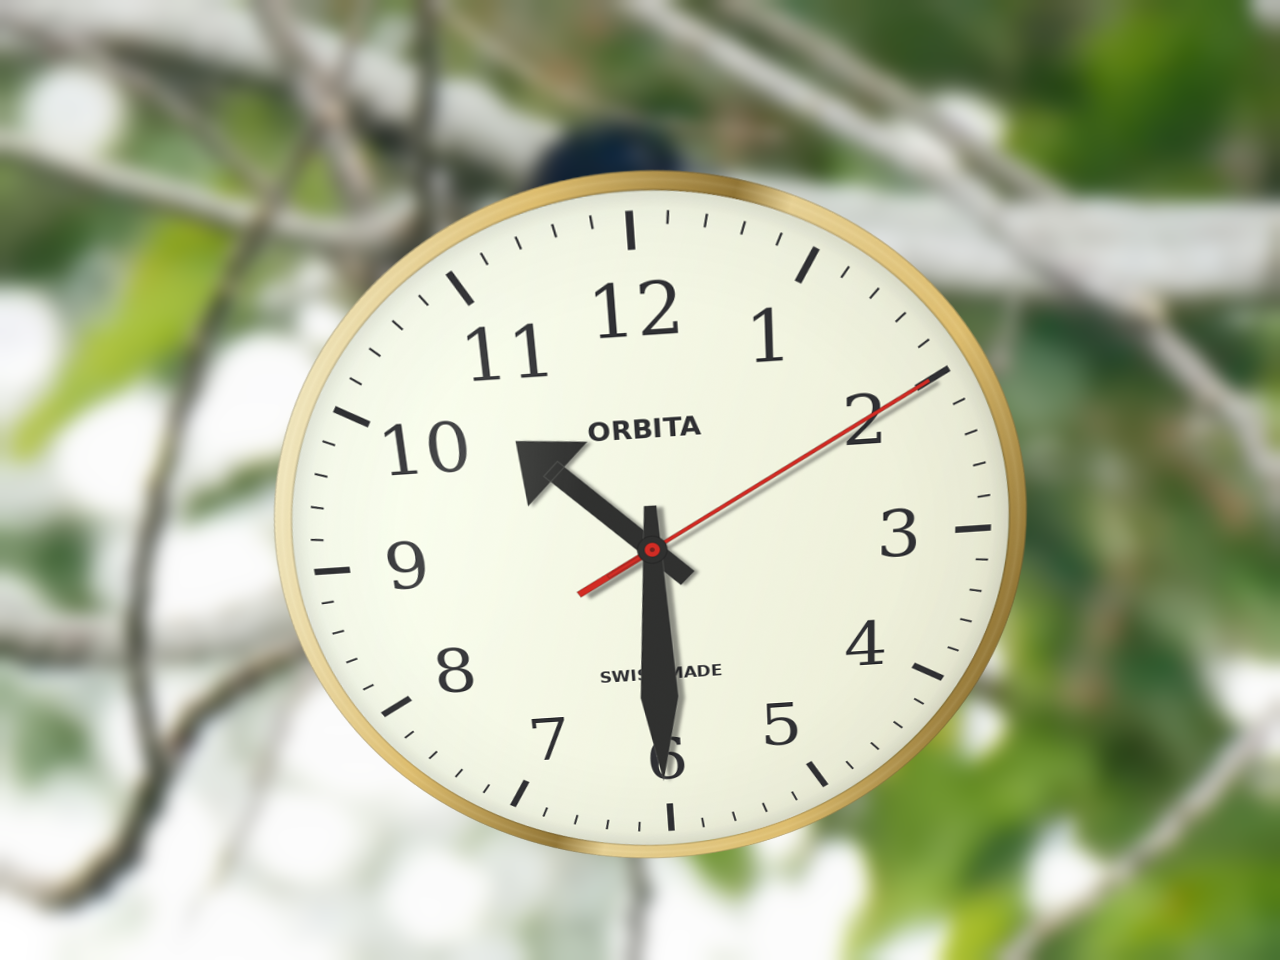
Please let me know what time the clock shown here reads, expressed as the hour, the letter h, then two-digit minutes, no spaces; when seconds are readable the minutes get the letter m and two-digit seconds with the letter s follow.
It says 10h30m10s
